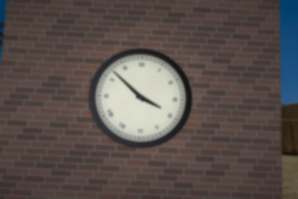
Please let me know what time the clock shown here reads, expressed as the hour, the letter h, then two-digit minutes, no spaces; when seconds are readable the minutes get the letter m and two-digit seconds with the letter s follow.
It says 3h52
